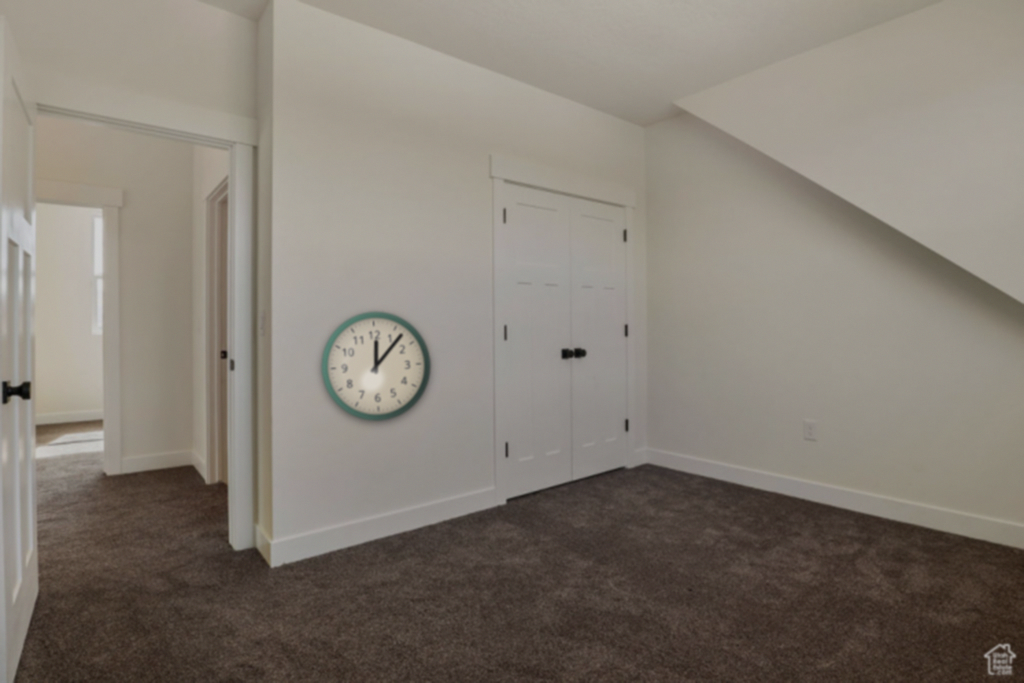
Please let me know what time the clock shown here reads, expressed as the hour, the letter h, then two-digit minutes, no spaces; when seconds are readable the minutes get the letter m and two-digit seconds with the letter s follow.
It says 12h07
